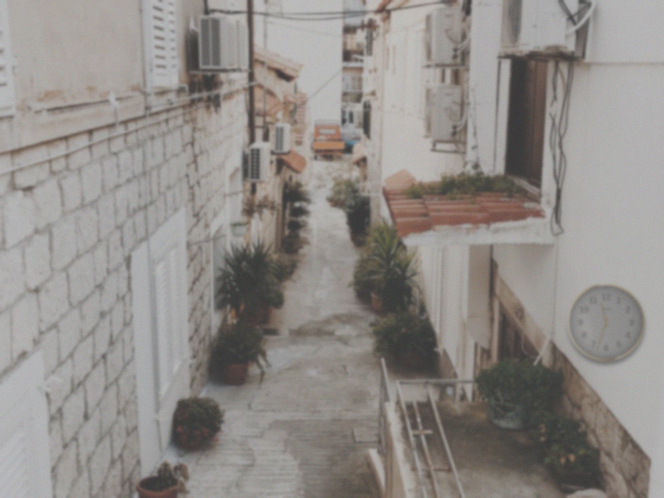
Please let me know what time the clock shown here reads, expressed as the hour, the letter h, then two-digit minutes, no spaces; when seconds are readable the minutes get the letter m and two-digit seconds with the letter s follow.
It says 11h33
